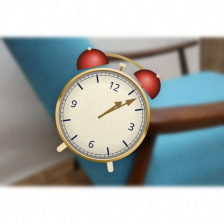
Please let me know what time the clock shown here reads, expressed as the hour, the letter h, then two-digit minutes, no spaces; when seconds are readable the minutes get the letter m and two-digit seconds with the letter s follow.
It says 1h07
